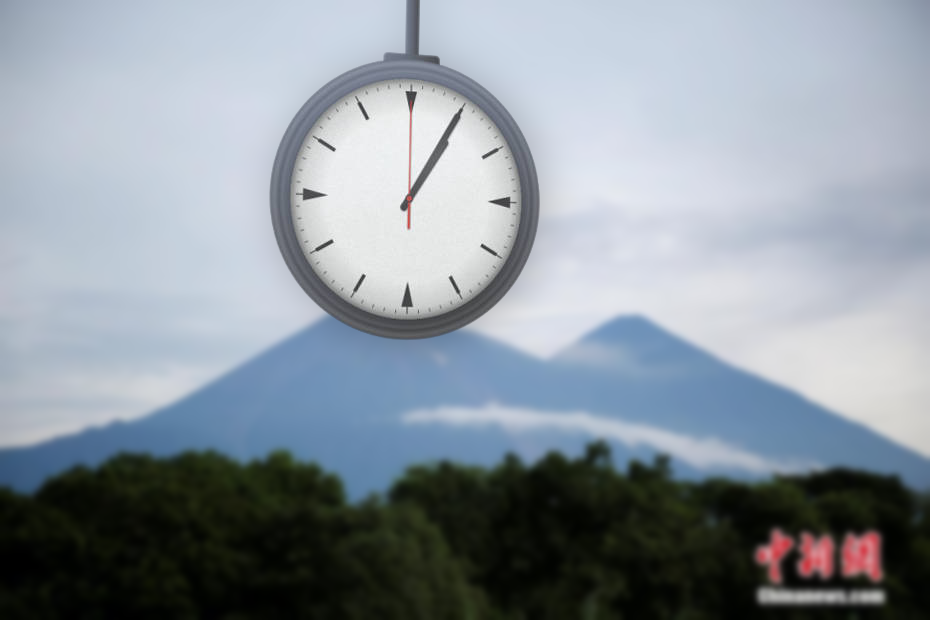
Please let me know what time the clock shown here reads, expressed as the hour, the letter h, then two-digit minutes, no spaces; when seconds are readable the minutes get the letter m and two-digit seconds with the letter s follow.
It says 1h05m00s
